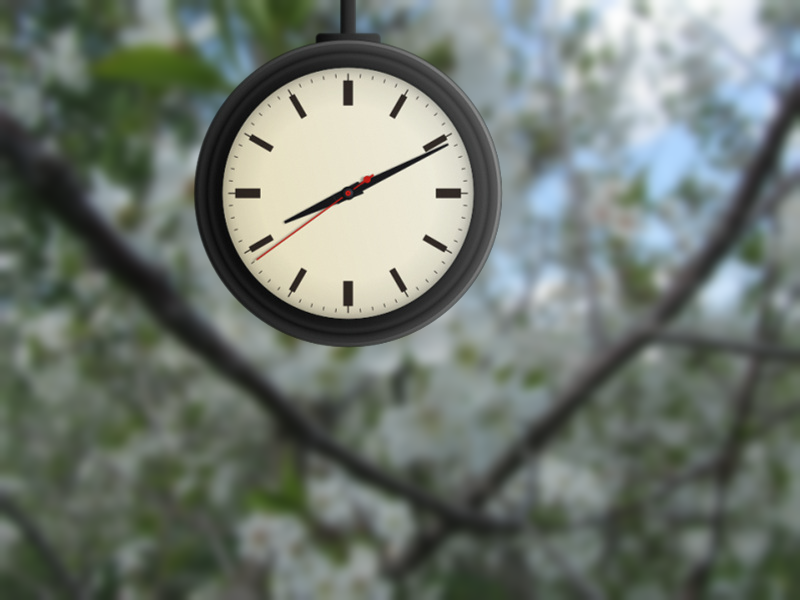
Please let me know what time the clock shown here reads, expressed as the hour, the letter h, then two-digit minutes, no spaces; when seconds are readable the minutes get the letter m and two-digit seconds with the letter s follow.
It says 8h10m39s
